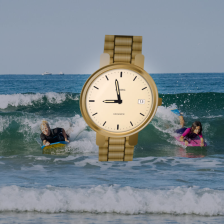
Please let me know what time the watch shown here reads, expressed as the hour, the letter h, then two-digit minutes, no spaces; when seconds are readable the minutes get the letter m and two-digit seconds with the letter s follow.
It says 8h58
